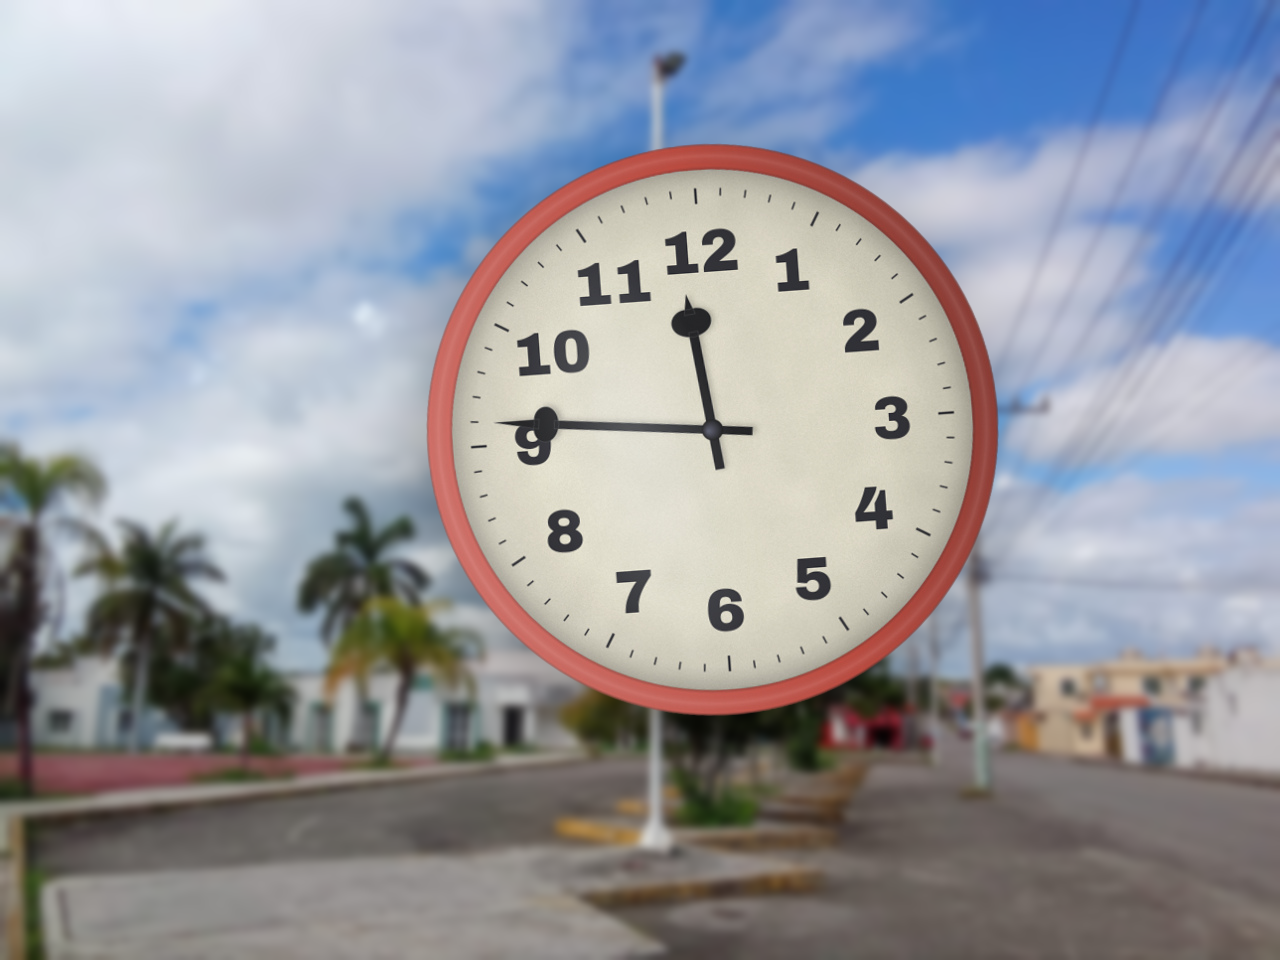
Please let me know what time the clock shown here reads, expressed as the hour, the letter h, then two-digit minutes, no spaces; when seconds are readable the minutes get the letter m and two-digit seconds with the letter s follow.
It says 11h46
